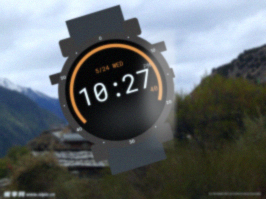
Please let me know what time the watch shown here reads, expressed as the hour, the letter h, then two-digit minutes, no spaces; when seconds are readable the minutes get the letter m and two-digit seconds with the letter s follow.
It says 10h27
